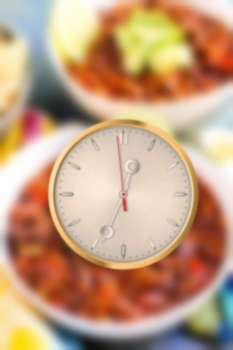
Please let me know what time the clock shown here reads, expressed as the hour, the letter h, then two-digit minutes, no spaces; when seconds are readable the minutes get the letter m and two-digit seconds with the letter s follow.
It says 12h33m59s
